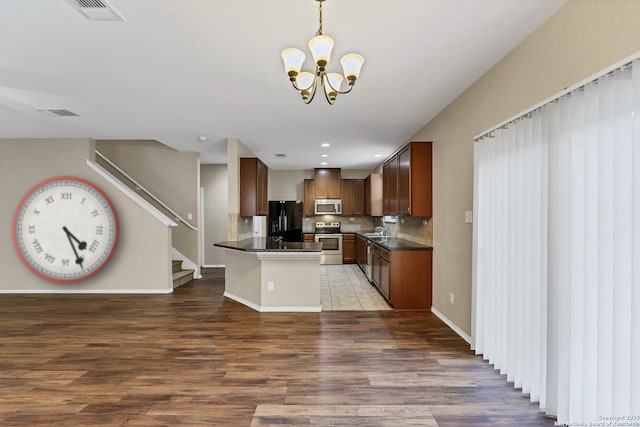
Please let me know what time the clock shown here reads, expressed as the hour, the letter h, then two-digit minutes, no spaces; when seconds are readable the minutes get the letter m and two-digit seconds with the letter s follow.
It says 4h26
